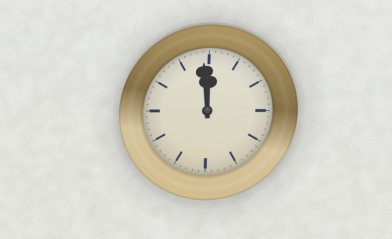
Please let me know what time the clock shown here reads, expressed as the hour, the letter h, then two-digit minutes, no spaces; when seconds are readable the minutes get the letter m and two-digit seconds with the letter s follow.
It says 11h59
